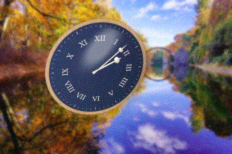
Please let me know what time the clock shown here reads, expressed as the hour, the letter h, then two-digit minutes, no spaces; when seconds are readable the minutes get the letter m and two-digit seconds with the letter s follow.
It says 2h08
